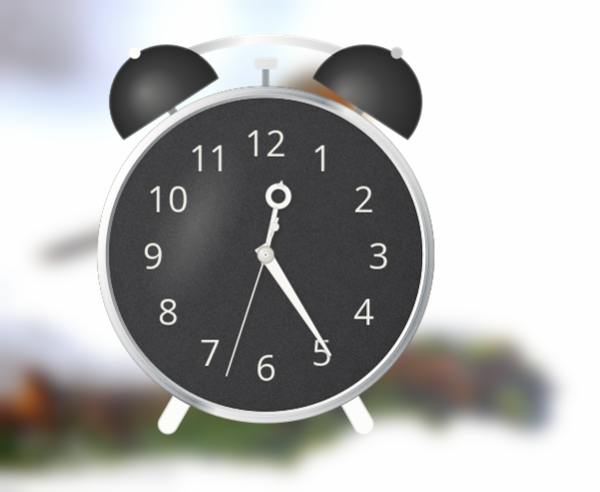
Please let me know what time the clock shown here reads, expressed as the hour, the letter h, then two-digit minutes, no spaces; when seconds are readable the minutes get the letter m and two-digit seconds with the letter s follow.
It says 12h24m33s
